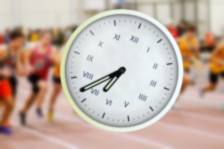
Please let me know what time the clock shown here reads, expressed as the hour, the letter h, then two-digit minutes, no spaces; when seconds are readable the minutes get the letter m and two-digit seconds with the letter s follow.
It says 6h37
